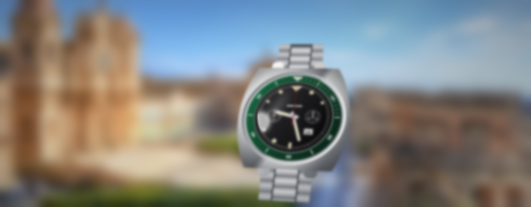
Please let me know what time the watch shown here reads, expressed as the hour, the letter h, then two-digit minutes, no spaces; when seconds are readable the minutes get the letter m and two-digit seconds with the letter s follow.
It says 9h27
